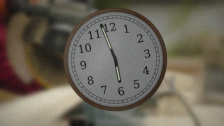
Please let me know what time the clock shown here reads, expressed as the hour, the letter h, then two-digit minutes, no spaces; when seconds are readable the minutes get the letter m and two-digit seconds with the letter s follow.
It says 5h58
